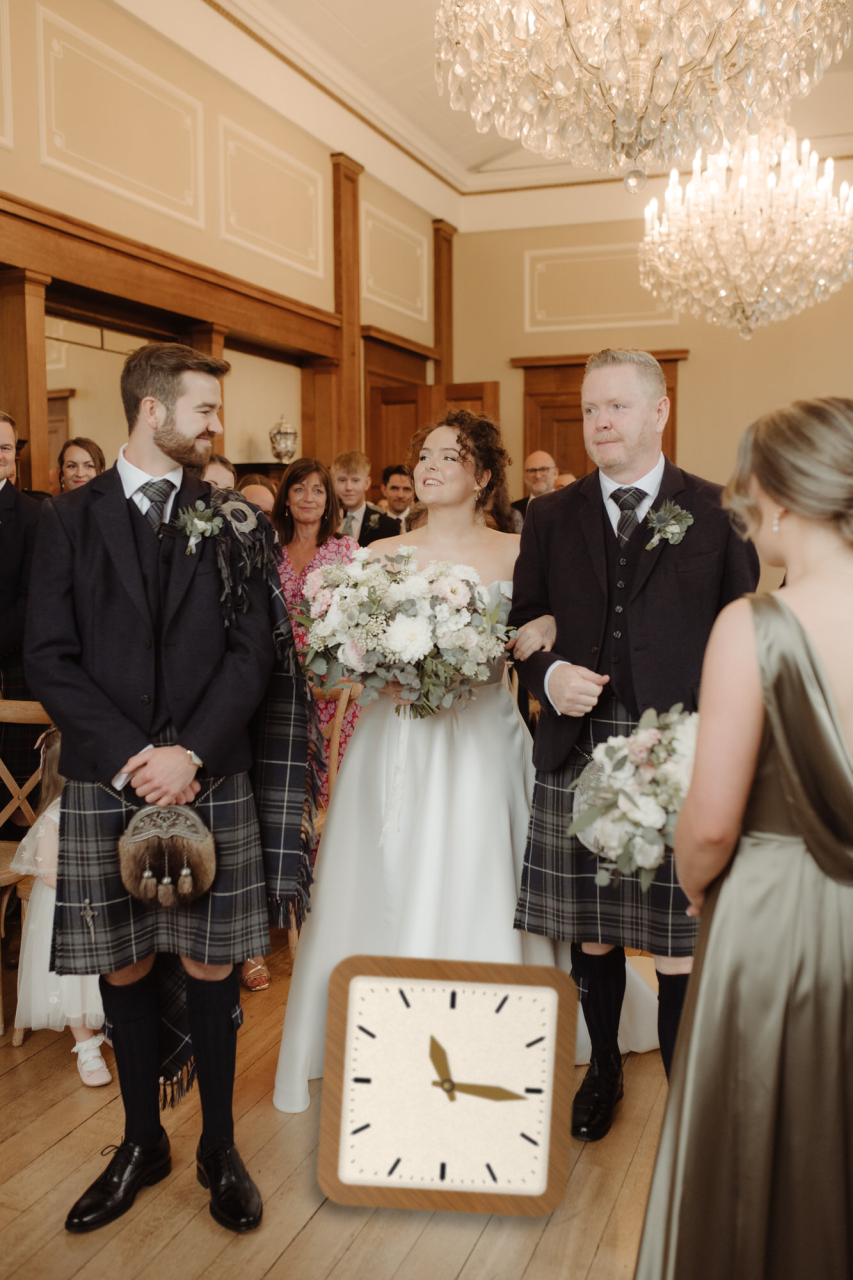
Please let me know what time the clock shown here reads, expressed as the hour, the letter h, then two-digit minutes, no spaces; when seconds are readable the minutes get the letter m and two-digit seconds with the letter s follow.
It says 11h16
